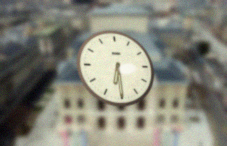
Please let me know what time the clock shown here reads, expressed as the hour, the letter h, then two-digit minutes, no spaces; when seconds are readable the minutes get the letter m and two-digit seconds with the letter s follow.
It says 6h30
